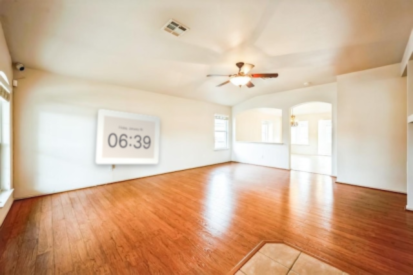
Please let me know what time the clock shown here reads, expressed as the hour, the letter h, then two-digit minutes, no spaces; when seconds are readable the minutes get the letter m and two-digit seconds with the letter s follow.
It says 6h39
